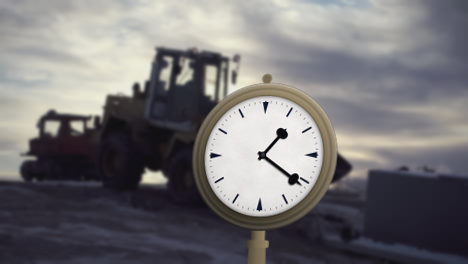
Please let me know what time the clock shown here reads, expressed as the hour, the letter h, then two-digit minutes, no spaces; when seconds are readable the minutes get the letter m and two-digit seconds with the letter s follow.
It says 1h21
